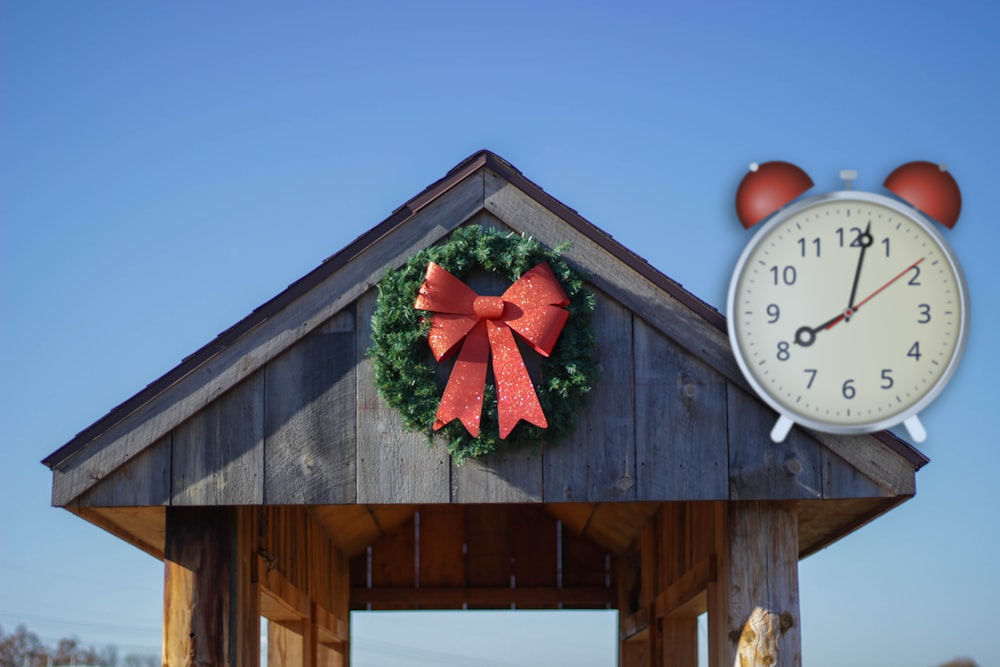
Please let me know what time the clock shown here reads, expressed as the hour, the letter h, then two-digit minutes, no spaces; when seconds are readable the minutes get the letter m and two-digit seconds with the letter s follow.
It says 8h02m09s
